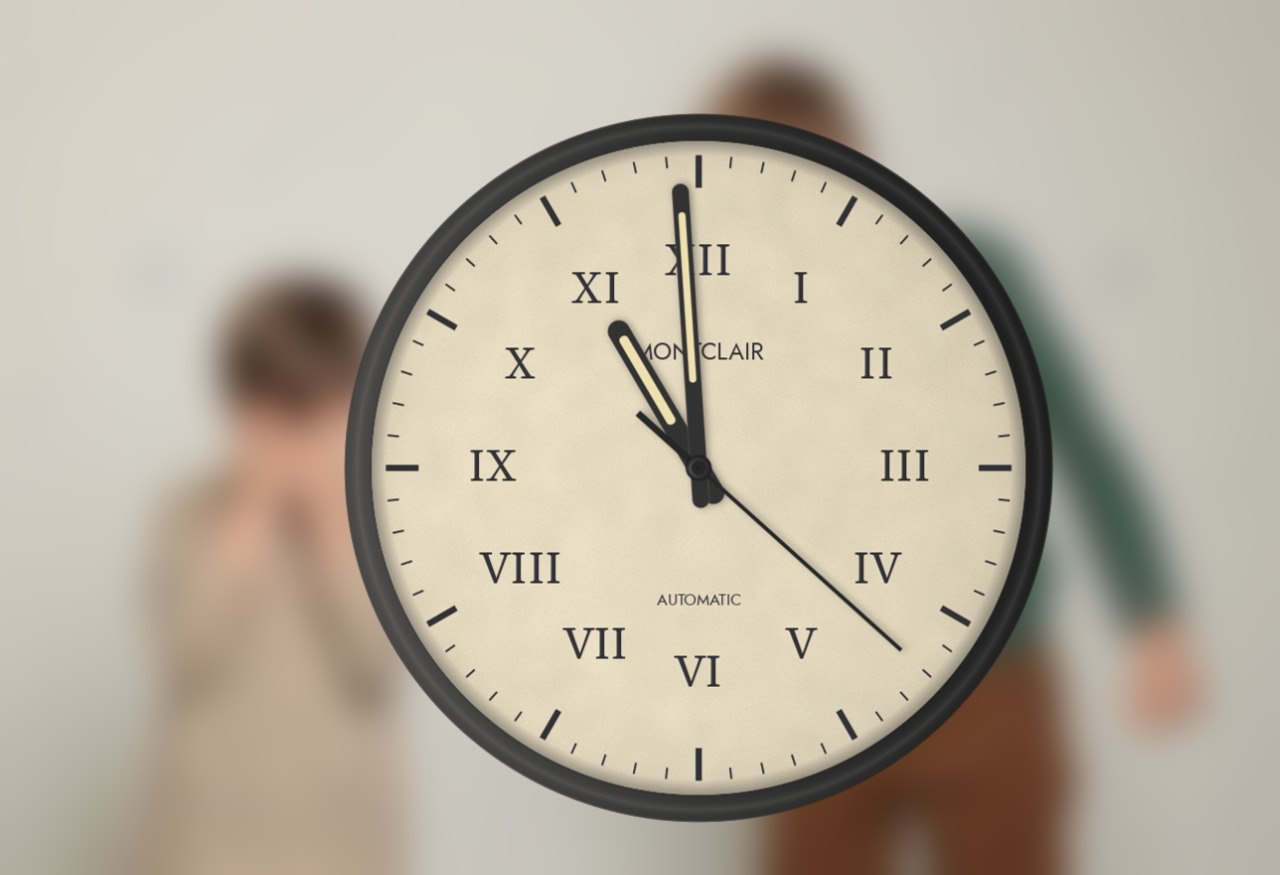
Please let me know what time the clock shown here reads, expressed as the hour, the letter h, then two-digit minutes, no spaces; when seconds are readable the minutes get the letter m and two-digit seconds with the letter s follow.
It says 10h59m22s
